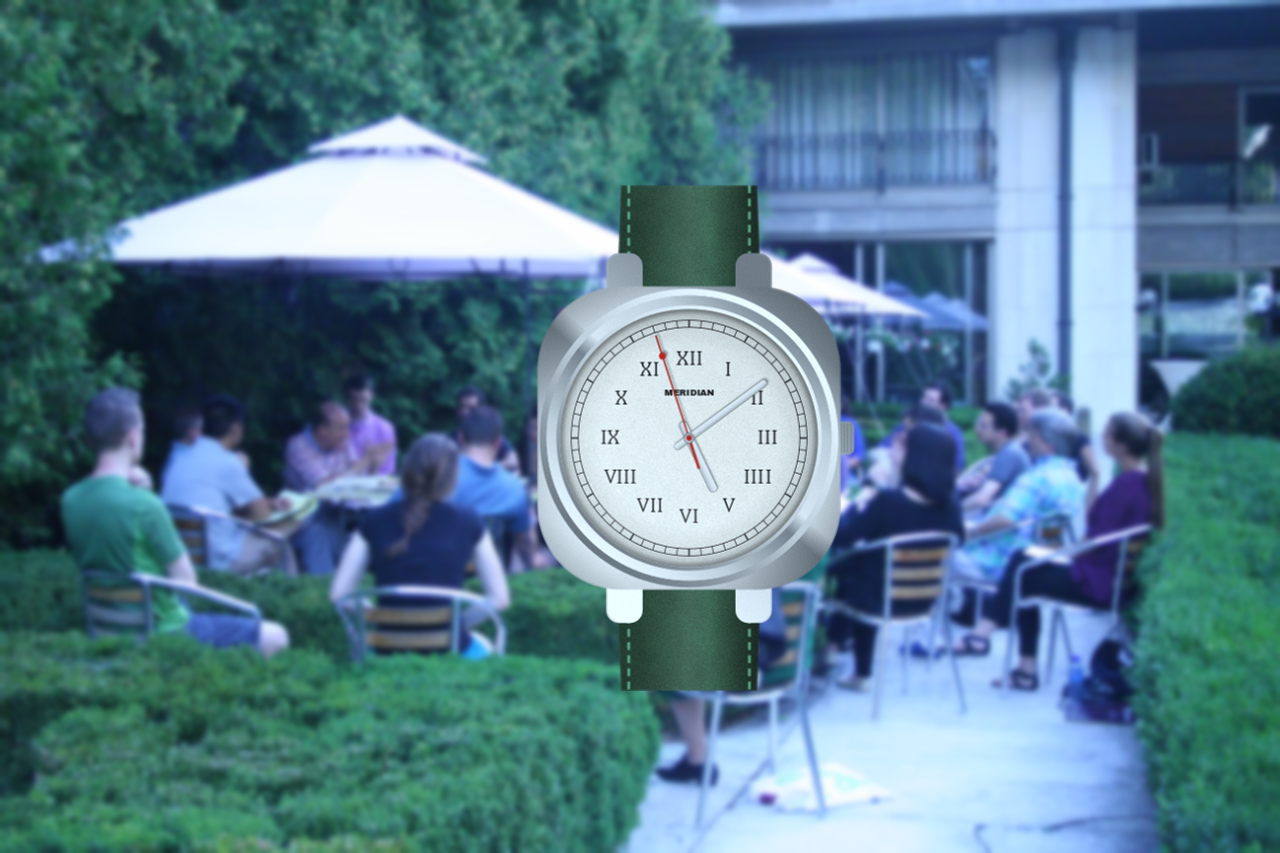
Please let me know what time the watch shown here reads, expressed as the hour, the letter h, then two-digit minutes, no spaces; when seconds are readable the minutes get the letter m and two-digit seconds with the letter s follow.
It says 5h08m57s
